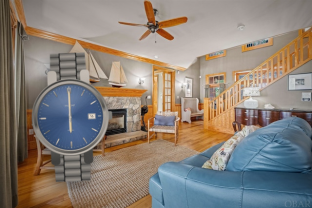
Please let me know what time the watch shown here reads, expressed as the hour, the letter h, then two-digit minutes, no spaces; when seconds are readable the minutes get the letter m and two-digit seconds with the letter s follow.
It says 6h00
